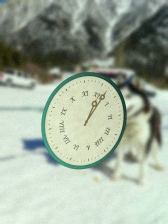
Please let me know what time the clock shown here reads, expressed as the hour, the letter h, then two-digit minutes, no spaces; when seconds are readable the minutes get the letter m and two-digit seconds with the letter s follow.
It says 12h02
